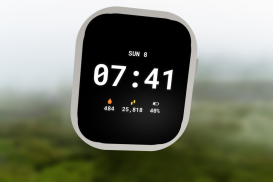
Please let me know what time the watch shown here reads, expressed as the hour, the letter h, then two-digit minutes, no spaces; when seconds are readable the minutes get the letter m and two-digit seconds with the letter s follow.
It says 7h41
